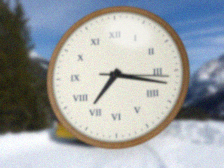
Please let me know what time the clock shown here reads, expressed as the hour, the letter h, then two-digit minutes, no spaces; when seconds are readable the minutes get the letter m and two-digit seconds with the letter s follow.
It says 7h17m16s
